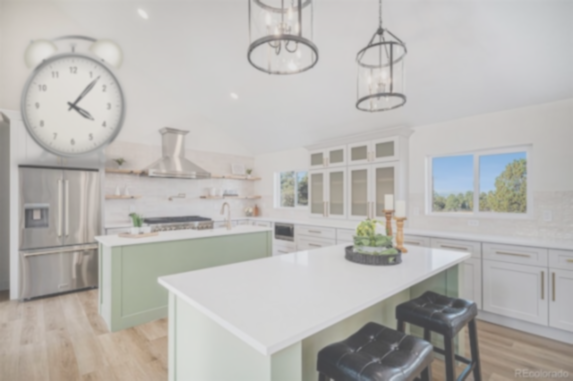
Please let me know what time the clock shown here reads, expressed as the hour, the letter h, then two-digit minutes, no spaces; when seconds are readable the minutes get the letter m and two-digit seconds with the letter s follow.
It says 4h07
